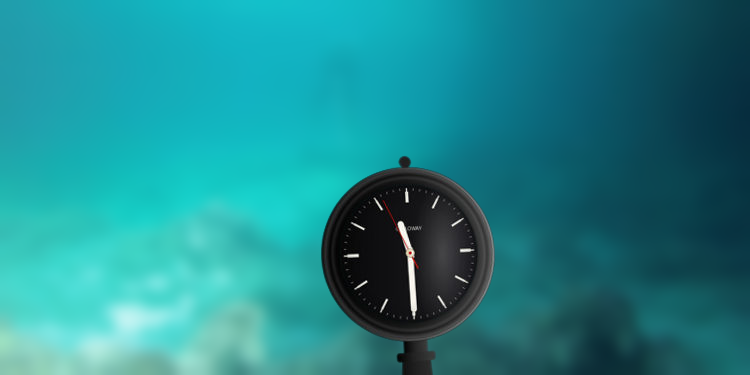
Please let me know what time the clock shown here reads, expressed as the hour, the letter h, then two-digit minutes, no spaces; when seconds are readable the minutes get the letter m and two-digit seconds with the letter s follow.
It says 11h29m56s
